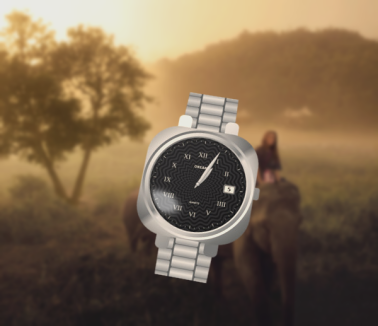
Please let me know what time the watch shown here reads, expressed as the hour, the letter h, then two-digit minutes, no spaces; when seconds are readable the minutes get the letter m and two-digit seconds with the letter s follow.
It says 1h04
